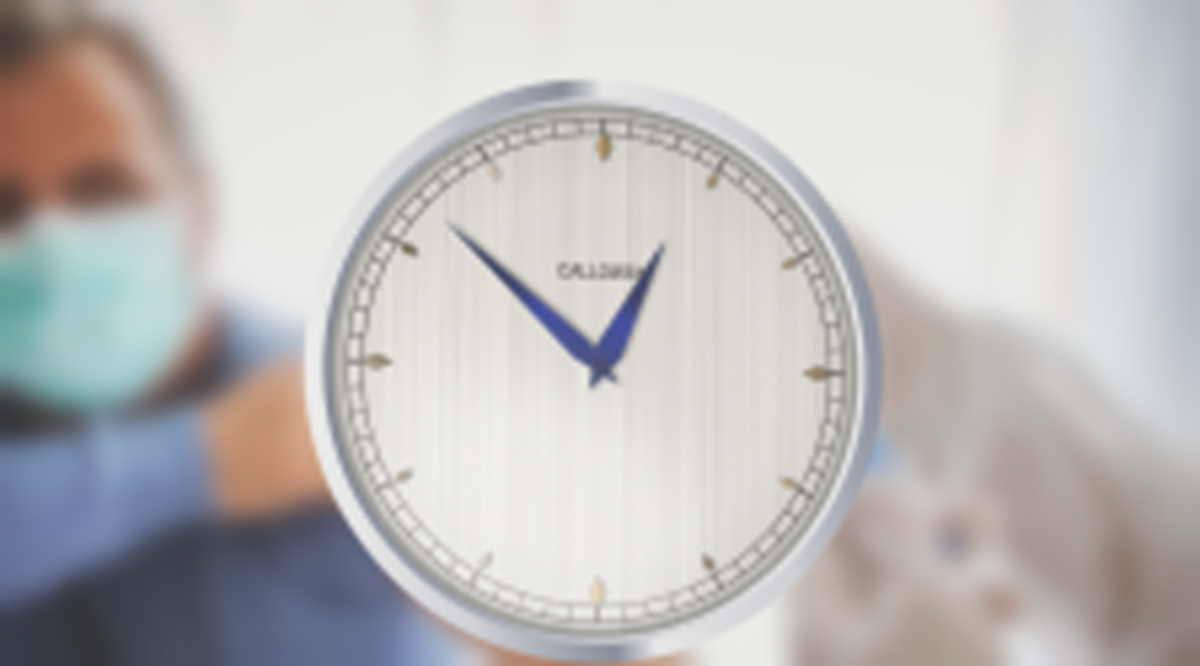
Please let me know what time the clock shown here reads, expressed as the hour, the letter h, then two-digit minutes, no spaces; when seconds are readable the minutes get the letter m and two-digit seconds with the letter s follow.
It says 12h52
